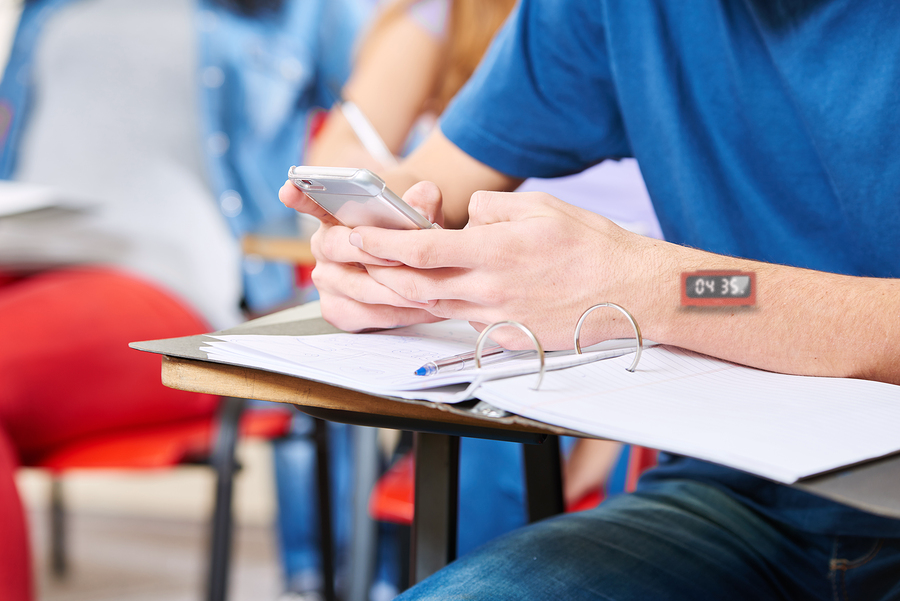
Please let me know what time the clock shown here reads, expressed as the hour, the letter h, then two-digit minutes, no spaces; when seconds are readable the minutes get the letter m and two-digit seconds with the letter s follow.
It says 4h35
